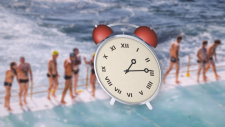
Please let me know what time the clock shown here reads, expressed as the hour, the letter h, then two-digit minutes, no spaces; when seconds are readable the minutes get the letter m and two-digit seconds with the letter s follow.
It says 1h14
